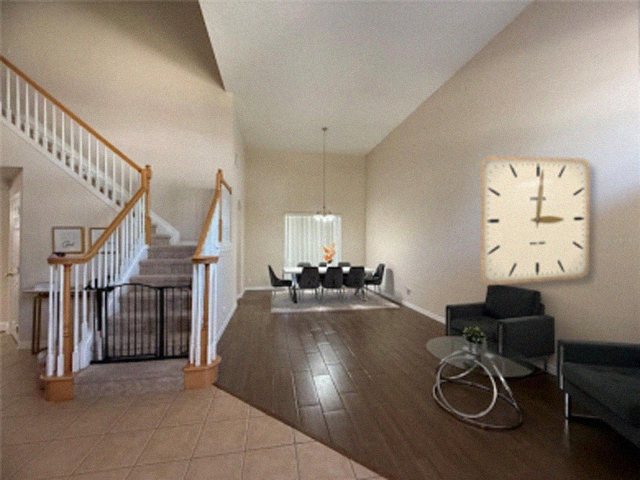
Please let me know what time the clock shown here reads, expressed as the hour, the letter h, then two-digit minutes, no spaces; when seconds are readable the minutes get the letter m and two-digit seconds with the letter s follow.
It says 3h01
